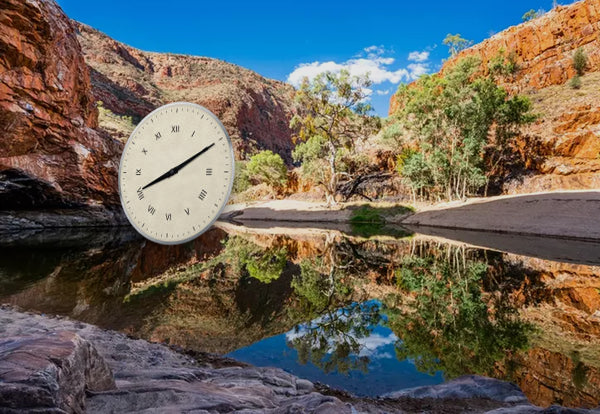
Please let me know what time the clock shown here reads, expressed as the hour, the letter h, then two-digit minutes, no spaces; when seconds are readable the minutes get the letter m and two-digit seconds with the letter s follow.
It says 8h10
